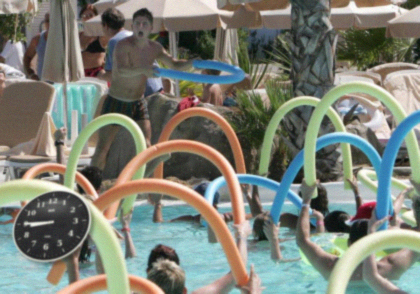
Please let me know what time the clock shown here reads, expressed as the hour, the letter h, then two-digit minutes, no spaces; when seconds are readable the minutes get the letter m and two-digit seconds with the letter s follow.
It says 8h45
